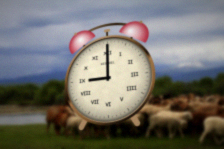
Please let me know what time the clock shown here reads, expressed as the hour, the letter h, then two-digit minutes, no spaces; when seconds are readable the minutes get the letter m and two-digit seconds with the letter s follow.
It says 9h00
